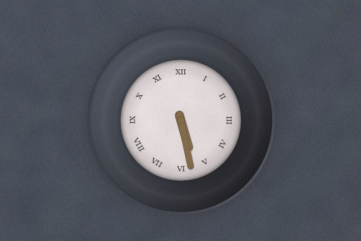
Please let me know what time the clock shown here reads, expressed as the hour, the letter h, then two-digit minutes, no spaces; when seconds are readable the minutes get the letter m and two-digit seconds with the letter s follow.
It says 5h28
